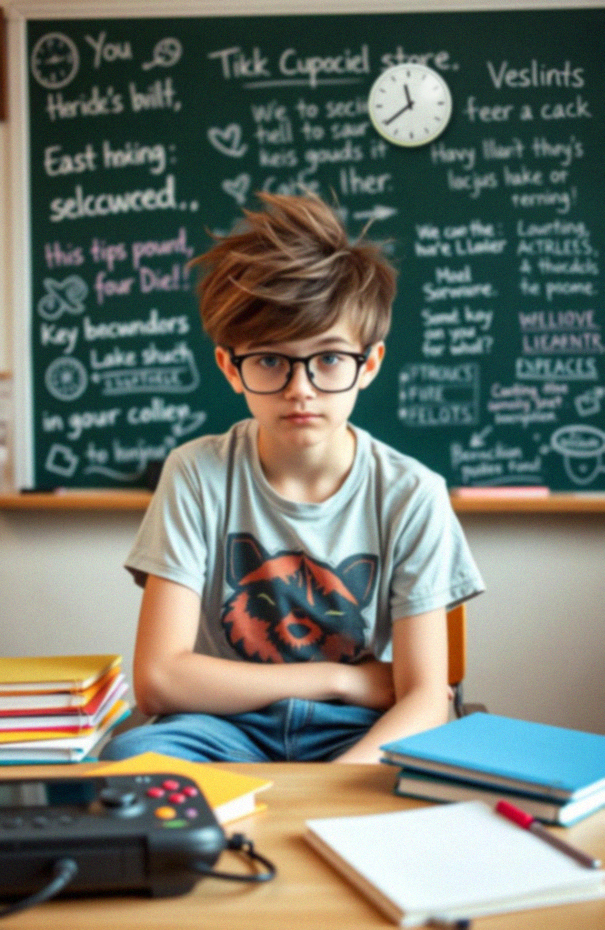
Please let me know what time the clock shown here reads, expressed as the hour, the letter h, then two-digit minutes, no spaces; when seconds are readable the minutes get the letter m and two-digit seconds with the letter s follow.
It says 11h39
